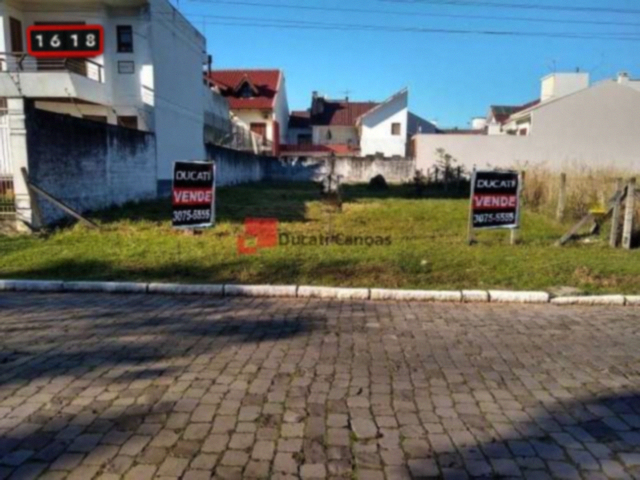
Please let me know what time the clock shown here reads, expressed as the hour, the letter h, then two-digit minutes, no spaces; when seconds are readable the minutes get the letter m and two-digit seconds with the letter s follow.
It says 16h18
